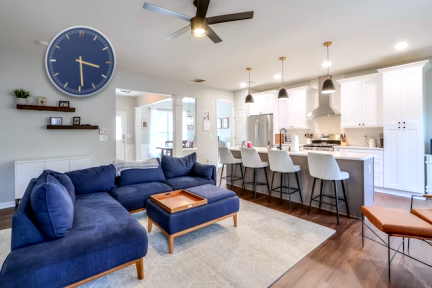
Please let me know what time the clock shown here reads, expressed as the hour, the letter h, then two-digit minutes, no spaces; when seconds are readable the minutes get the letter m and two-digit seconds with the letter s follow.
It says 3h29
